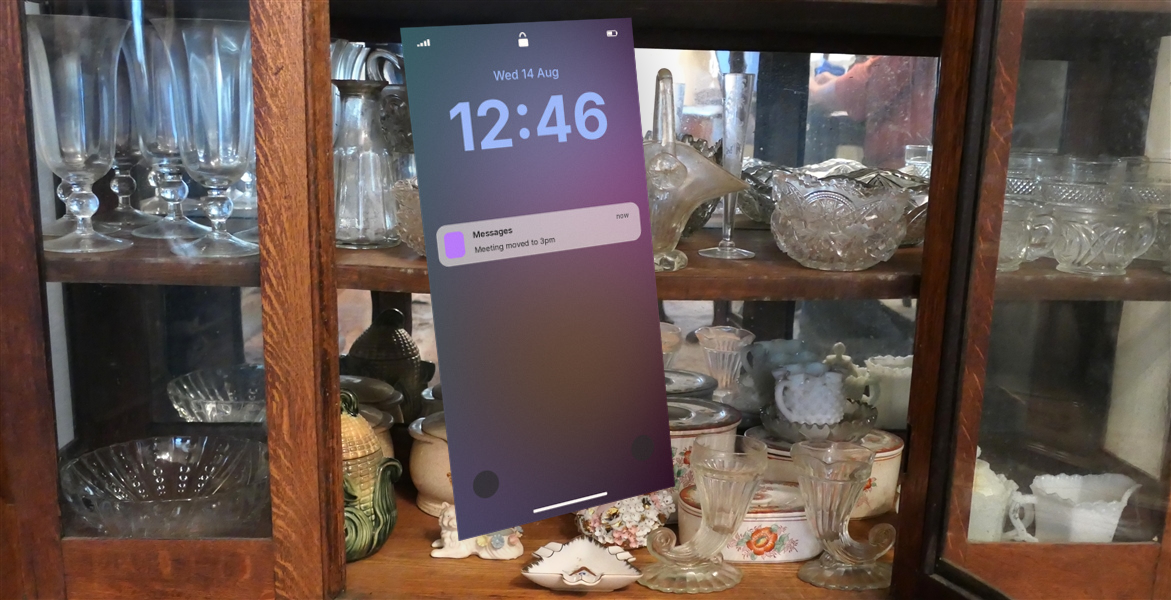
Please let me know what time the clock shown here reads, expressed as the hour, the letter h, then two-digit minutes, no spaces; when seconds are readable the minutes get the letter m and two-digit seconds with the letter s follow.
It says 12h46
